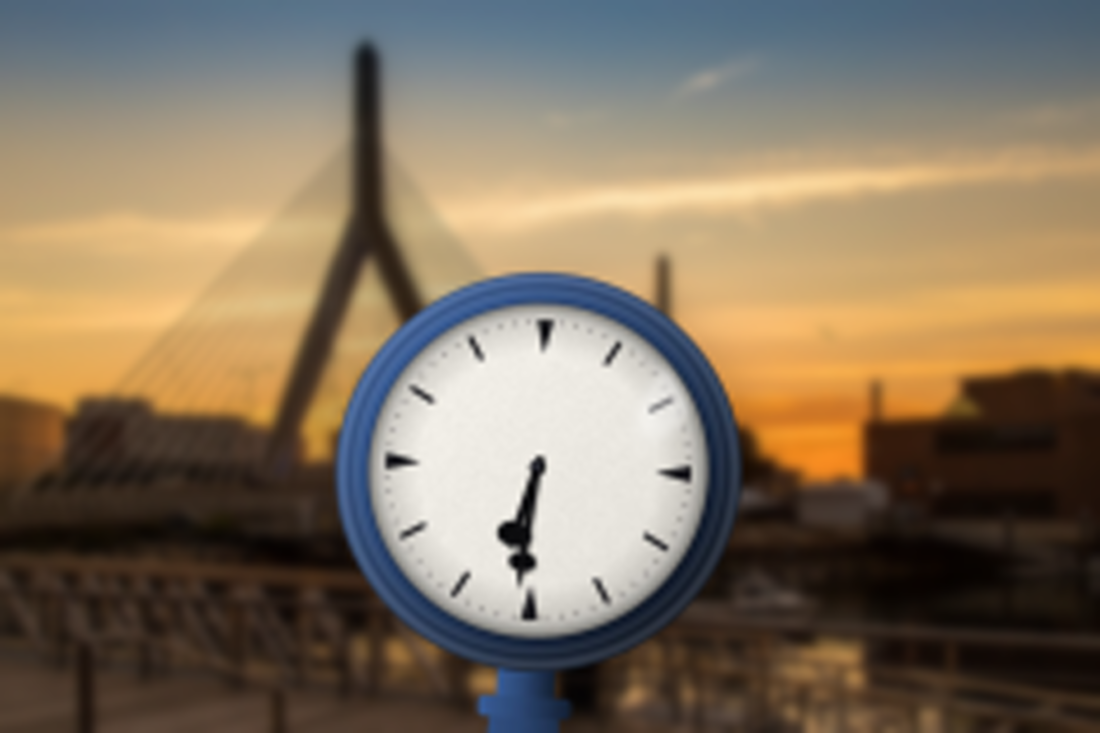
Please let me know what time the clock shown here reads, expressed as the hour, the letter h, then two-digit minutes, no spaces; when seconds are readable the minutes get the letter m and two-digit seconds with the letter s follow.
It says 6h31
